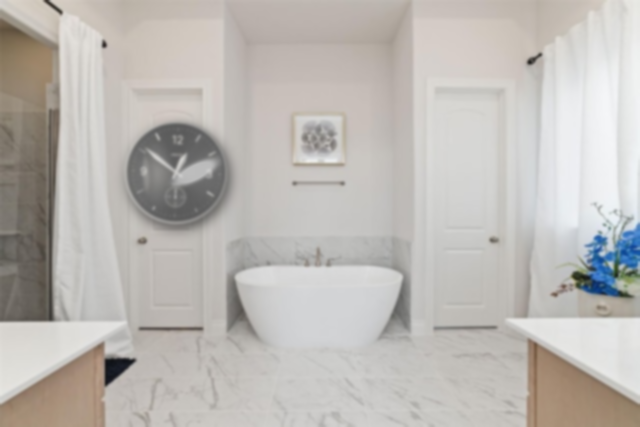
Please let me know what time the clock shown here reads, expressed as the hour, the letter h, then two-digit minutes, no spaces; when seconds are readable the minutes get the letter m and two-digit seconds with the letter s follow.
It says 12h51
